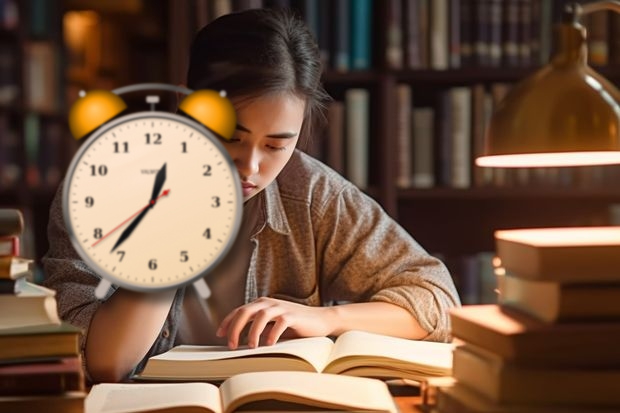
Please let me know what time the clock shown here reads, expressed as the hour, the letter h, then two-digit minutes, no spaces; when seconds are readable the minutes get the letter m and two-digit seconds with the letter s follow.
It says 12h36m39s
